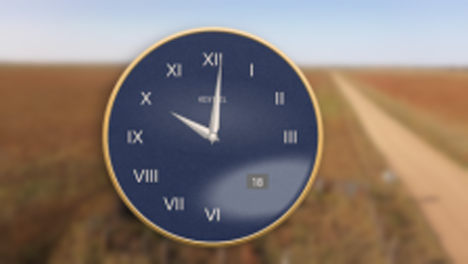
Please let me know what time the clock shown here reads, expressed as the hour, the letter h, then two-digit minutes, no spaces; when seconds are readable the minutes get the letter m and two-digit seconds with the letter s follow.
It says 10h01
